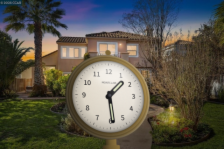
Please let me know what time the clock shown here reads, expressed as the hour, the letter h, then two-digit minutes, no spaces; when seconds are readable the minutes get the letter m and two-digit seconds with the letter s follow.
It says 1h29
